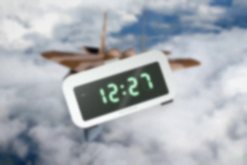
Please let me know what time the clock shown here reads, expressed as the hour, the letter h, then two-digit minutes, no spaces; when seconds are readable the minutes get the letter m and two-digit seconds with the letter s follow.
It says 12h27
